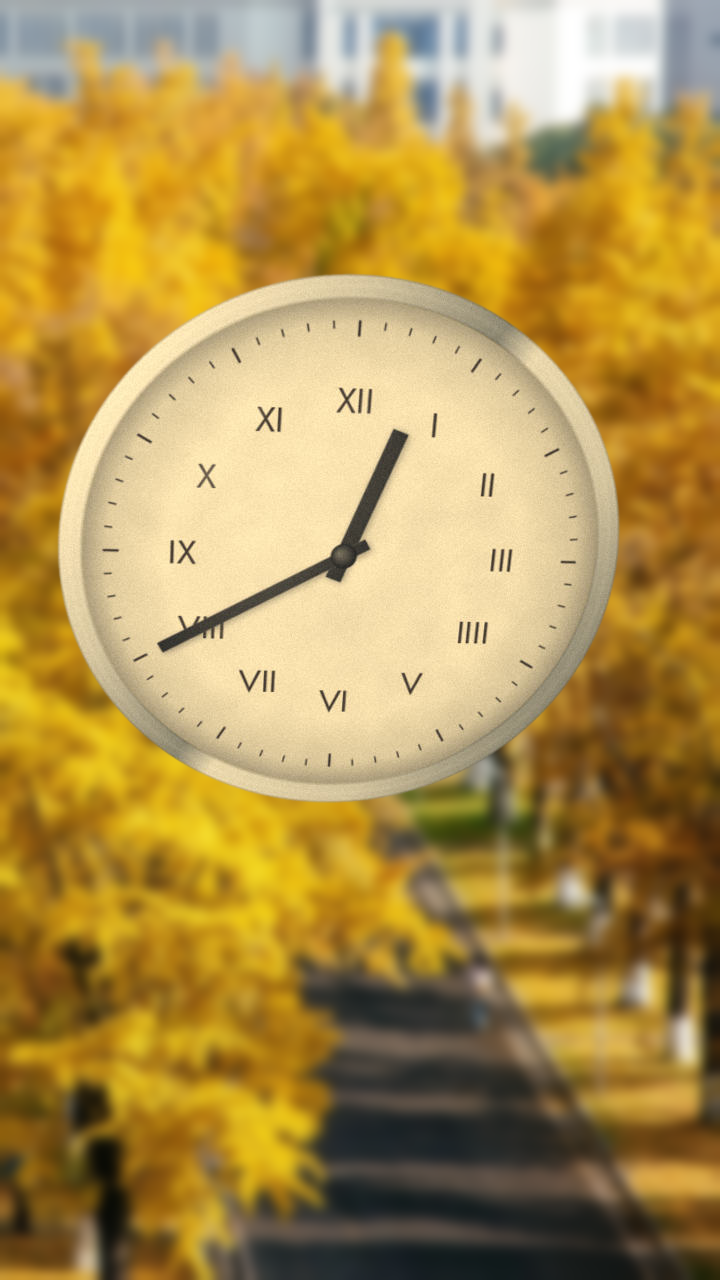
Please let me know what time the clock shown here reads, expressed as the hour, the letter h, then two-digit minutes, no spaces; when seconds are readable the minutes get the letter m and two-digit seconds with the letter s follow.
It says 12h40
